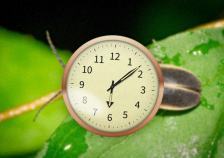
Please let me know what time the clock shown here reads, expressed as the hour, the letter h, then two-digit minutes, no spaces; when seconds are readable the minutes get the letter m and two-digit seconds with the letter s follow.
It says 6h08
